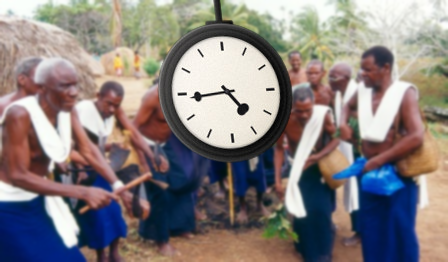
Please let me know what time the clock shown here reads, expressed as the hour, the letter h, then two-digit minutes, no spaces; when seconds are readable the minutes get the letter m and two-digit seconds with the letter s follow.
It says 4h44
